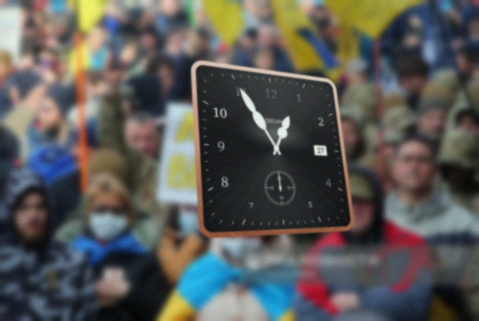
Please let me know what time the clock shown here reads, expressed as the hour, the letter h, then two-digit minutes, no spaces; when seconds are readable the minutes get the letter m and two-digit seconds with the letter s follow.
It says 12h55
